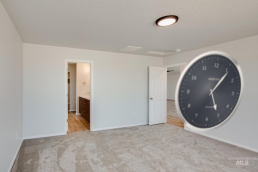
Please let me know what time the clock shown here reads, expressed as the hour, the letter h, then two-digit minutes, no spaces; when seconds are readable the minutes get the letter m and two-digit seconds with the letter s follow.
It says 5h06
